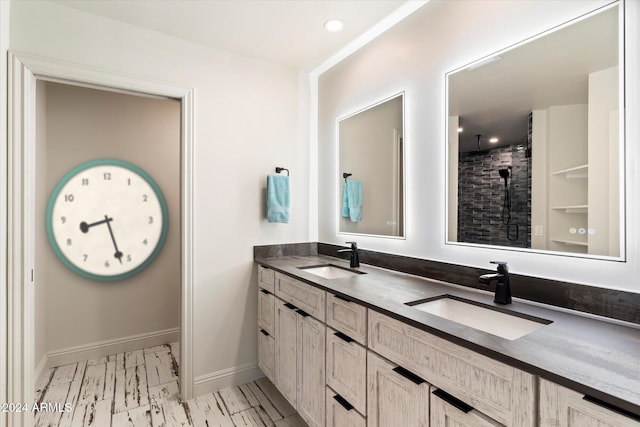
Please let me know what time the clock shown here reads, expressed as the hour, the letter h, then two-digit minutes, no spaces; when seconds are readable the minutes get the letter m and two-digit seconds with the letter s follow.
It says 8h27
